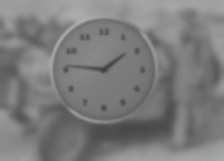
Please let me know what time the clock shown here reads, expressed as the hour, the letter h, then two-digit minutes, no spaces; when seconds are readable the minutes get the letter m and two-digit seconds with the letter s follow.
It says 1h46
